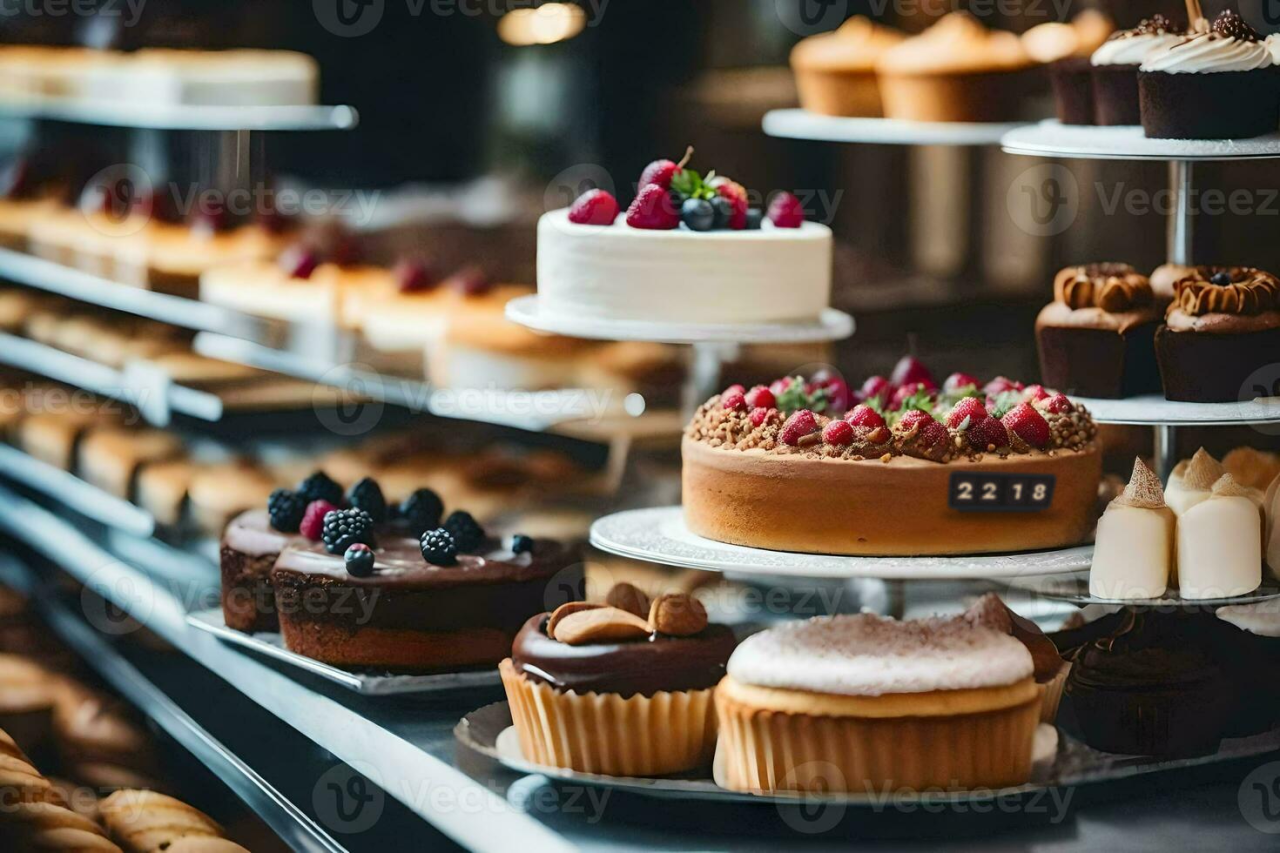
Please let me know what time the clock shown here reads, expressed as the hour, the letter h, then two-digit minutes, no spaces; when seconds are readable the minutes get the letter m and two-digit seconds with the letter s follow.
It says 22h18
